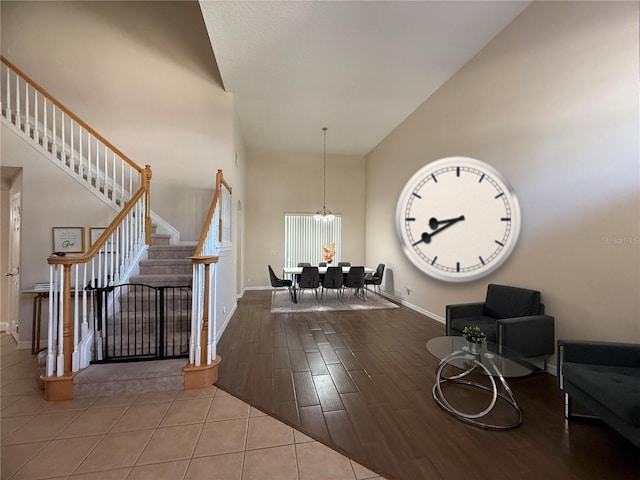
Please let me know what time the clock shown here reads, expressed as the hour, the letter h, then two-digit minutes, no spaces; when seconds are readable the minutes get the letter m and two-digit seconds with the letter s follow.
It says 8h40
